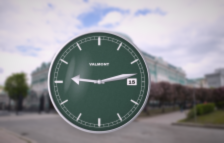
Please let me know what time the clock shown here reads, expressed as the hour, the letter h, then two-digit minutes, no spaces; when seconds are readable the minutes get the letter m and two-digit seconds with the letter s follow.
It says 9h13
